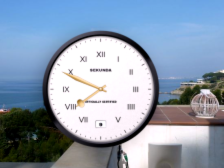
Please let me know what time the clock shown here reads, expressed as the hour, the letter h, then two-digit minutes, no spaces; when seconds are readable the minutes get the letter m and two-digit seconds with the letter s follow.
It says 7h49
